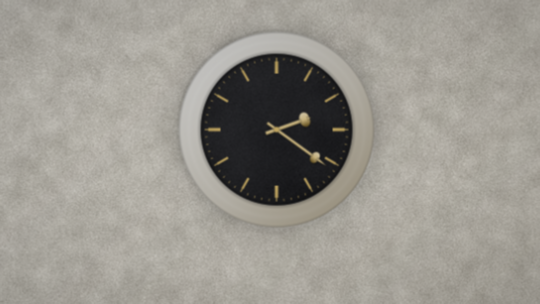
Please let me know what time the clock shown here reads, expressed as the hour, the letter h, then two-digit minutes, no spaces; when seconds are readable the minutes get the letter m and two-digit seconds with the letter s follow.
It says 2h21
